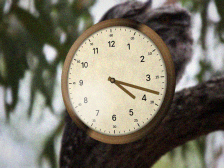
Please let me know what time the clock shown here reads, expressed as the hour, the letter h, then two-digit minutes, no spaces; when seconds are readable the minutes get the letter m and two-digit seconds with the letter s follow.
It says 4h18
